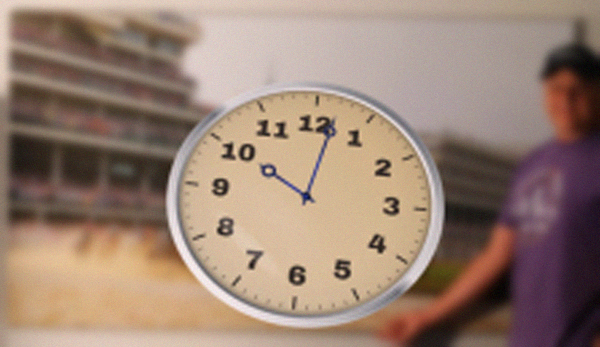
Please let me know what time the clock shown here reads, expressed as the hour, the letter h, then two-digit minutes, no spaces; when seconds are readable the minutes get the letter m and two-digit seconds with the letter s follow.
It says 10h02
